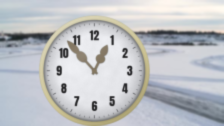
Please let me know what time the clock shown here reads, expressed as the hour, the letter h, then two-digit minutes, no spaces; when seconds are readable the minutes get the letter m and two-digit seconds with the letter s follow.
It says 12h53
